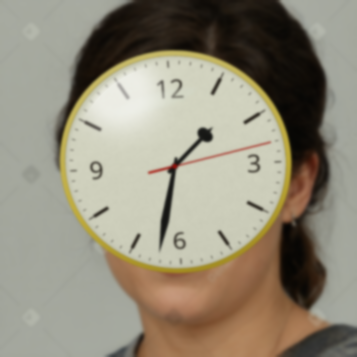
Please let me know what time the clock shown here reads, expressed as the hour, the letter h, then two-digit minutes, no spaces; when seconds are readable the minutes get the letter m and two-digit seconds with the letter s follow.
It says 1h32m13s
